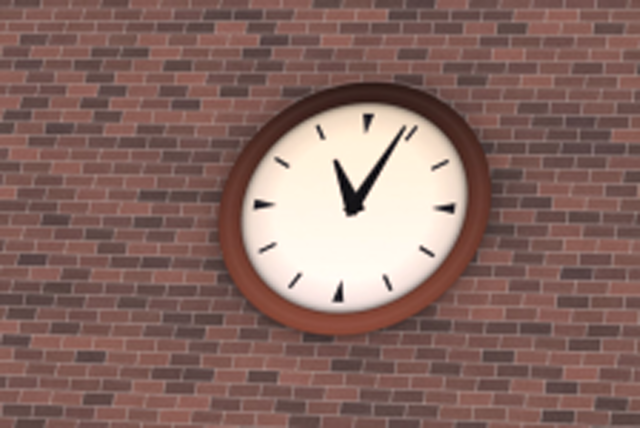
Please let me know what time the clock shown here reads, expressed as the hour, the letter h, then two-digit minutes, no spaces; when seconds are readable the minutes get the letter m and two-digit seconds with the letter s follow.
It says 11h04
